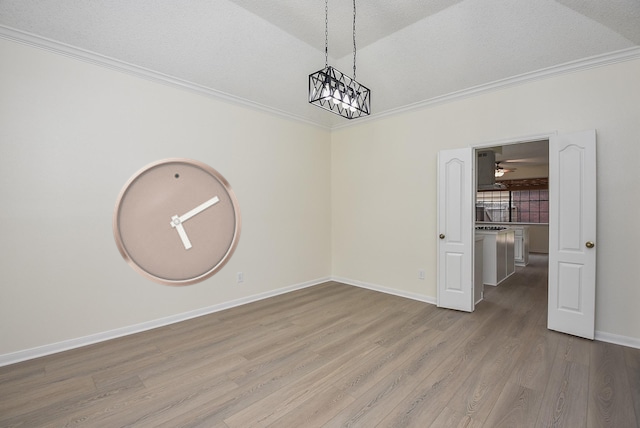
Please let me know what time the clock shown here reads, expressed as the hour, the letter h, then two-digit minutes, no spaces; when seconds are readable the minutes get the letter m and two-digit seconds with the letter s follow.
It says 5h10
